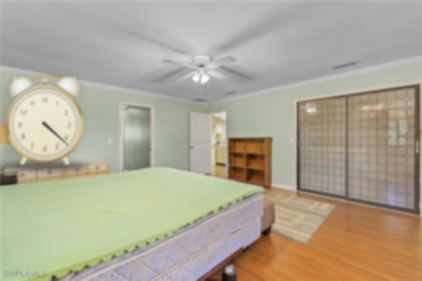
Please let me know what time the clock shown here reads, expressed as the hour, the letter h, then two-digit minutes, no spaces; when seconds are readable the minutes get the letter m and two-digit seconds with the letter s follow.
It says 4h22
